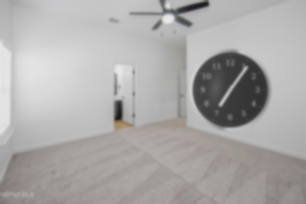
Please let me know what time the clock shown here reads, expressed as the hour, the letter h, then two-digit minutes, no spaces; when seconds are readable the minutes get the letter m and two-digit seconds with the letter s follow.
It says 7h06
